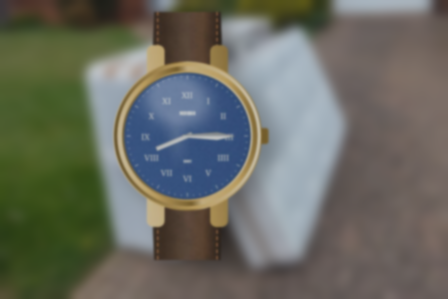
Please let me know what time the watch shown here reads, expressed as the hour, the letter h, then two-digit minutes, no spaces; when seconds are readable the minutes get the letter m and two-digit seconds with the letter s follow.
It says 8h15
